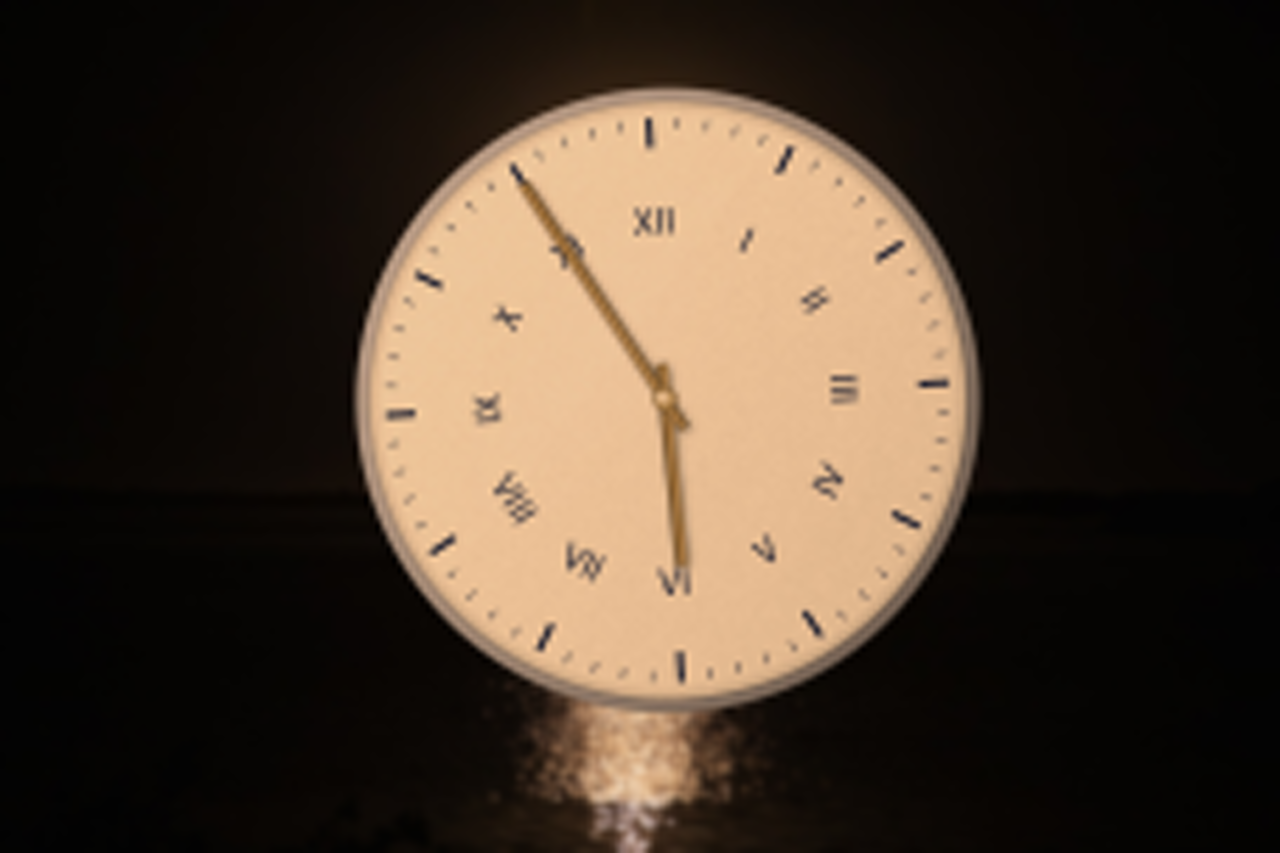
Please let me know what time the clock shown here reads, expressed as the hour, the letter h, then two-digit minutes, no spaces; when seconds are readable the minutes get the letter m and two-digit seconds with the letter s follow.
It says 5h55
